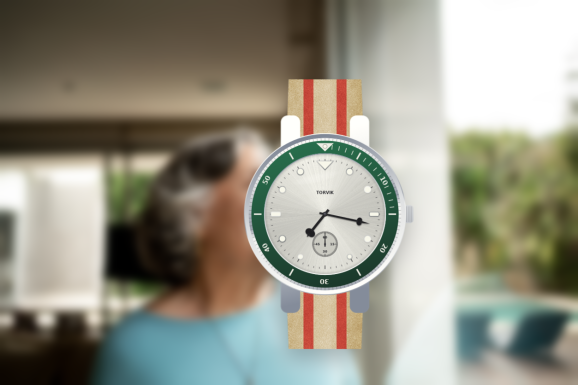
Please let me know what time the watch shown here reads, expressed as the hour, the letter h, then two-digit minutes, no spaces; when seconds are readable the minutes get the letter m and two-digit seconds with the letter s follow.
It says 7h17
